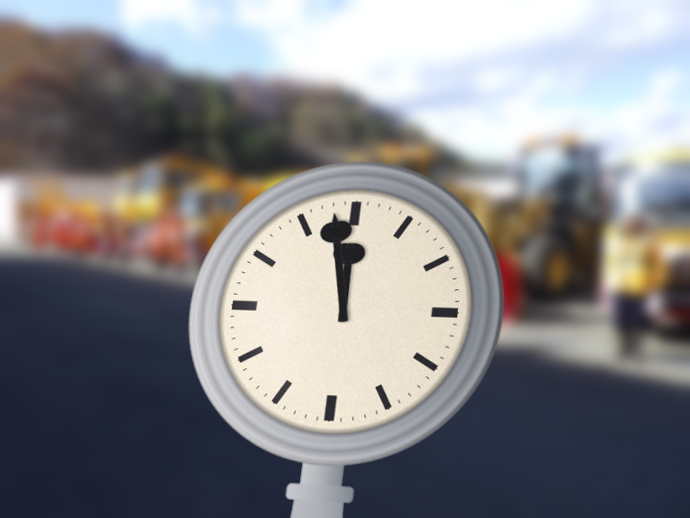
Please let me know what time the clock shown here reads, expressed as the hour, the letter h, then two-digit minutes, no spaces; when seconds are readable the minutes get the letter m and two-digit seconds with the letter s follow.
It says 11h58
